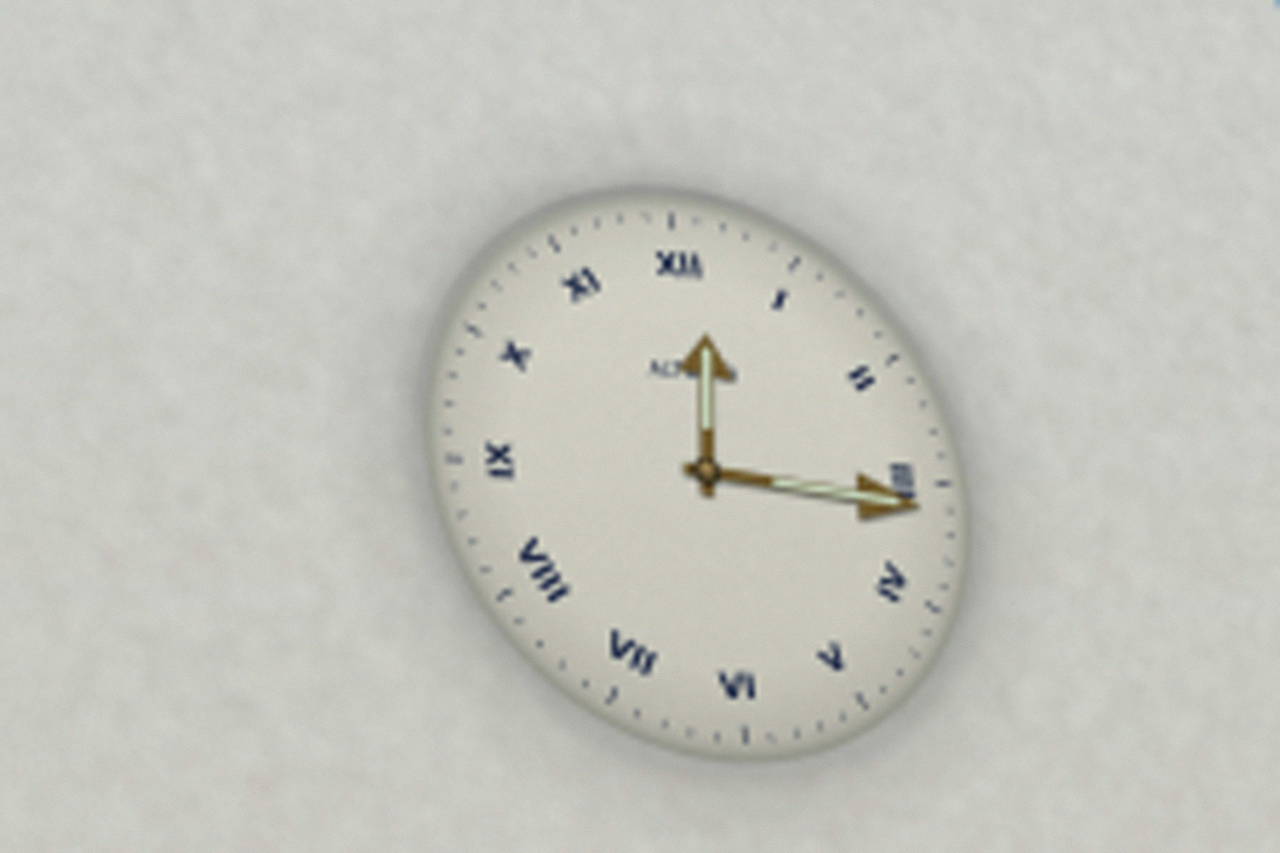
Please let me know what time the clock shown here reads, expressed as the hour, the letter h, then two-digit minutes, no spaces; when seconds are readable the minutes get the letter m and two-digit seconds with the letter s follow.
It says 12h16
